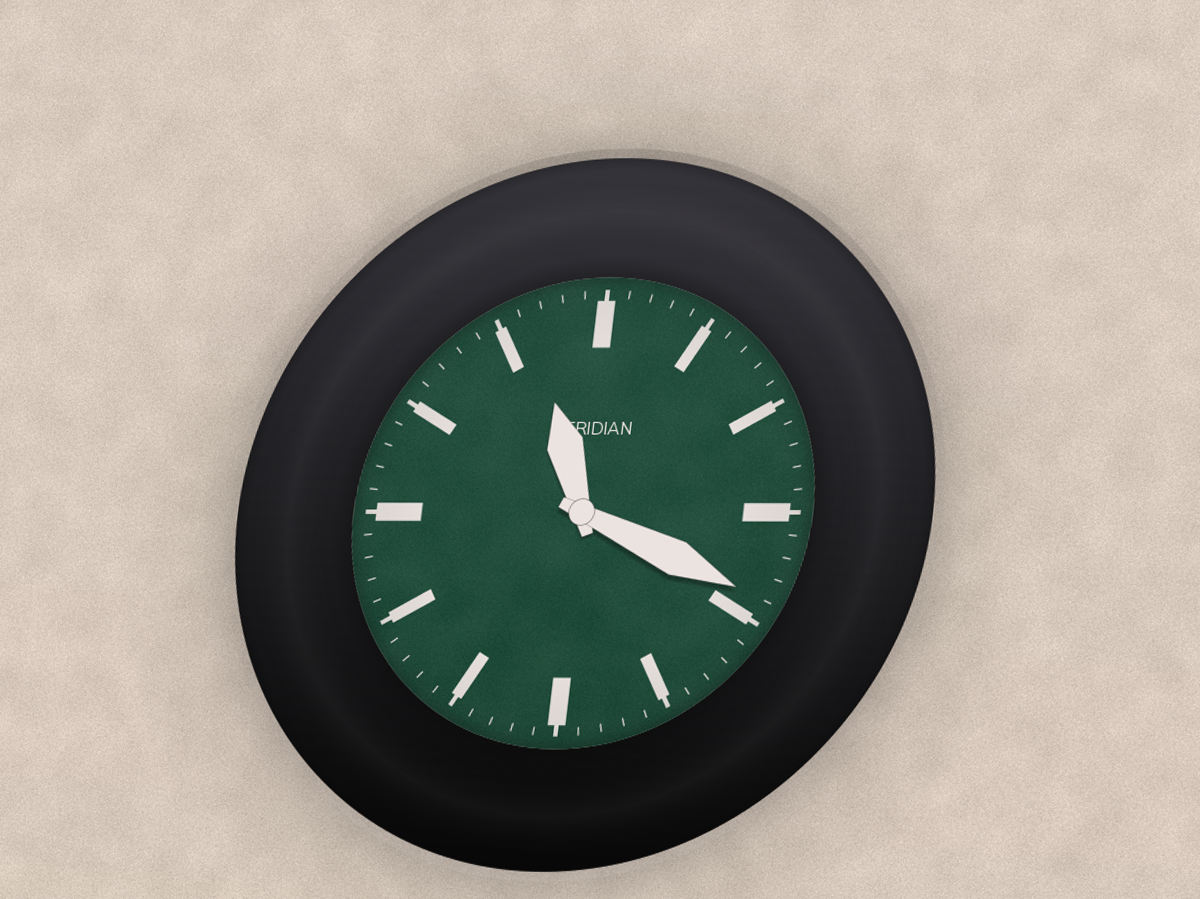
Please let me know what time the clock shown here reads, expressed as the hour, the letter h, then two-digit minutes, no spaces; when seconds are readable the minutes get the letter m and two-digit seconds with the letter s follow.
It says 11h19
